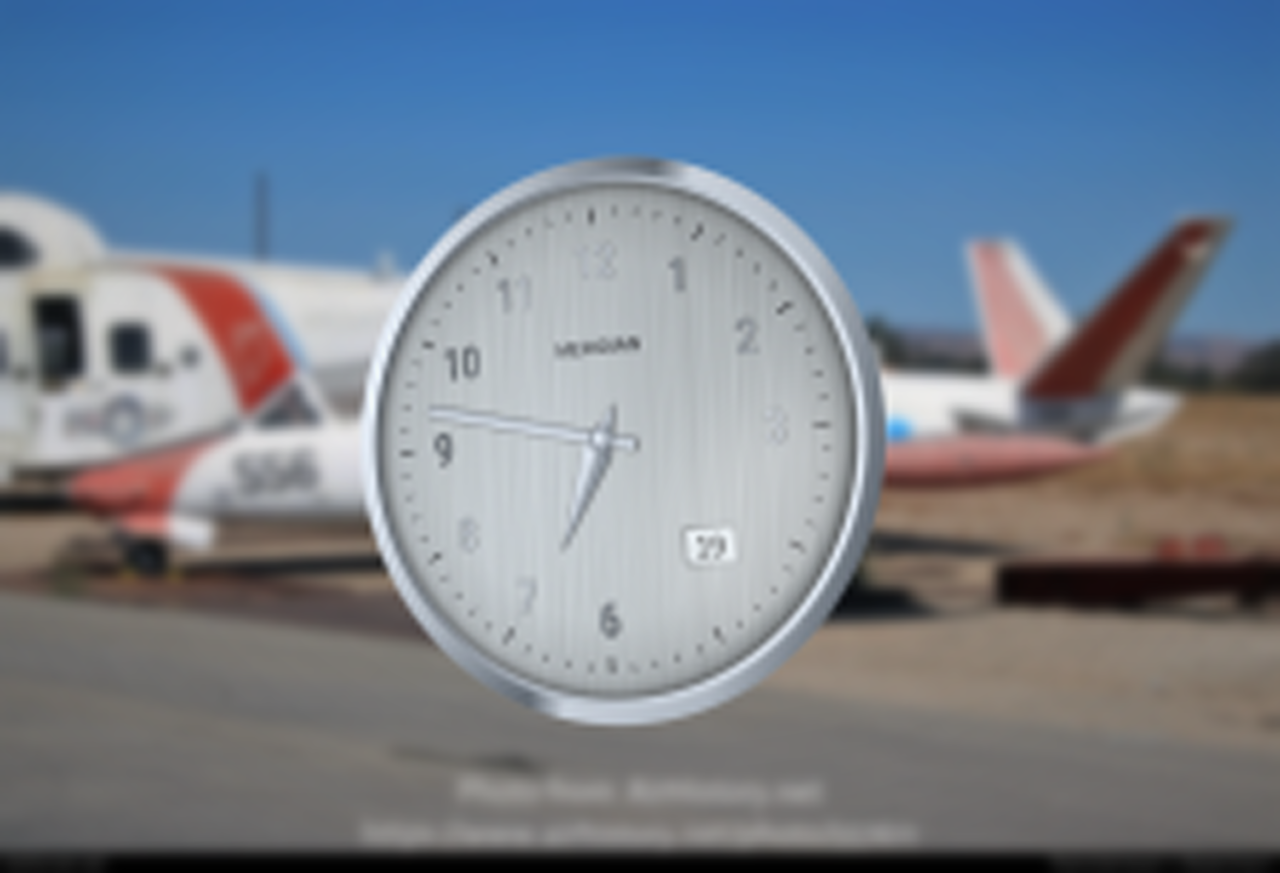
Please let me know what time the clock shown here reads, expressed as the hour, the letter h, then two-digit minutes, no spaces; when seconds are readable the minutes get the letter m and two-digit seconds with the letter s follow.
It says 6h47
